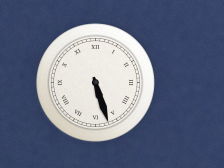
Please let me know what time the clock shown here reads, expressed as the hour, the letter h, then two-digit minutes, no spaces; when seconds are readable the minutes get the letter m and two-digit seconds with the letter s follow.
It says 5h27
